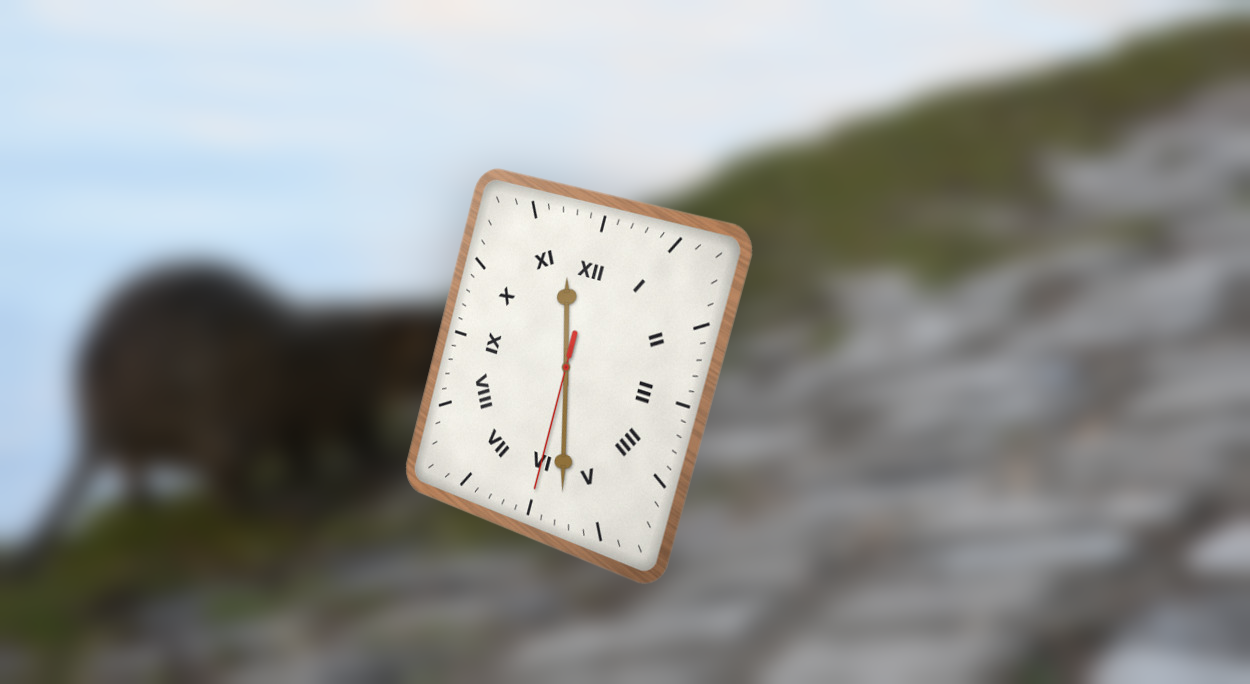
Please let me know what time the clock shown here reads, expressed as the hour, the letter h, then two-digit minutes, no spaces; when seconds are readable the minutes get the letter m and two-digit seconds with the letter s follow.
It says 11h27m30s
